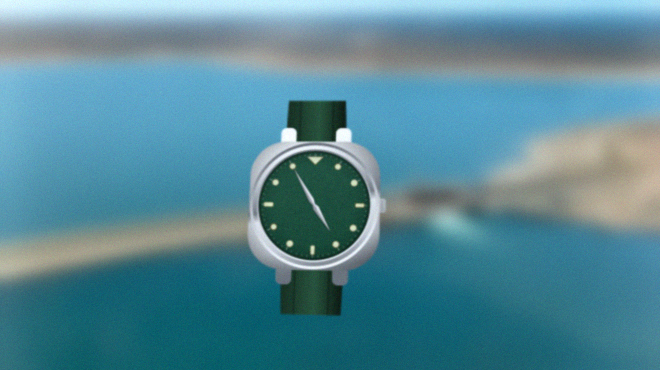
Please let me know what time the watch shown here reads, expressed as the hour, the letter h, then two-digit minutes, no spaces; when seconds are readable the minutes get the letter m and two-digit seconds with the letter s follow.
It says 4h55
